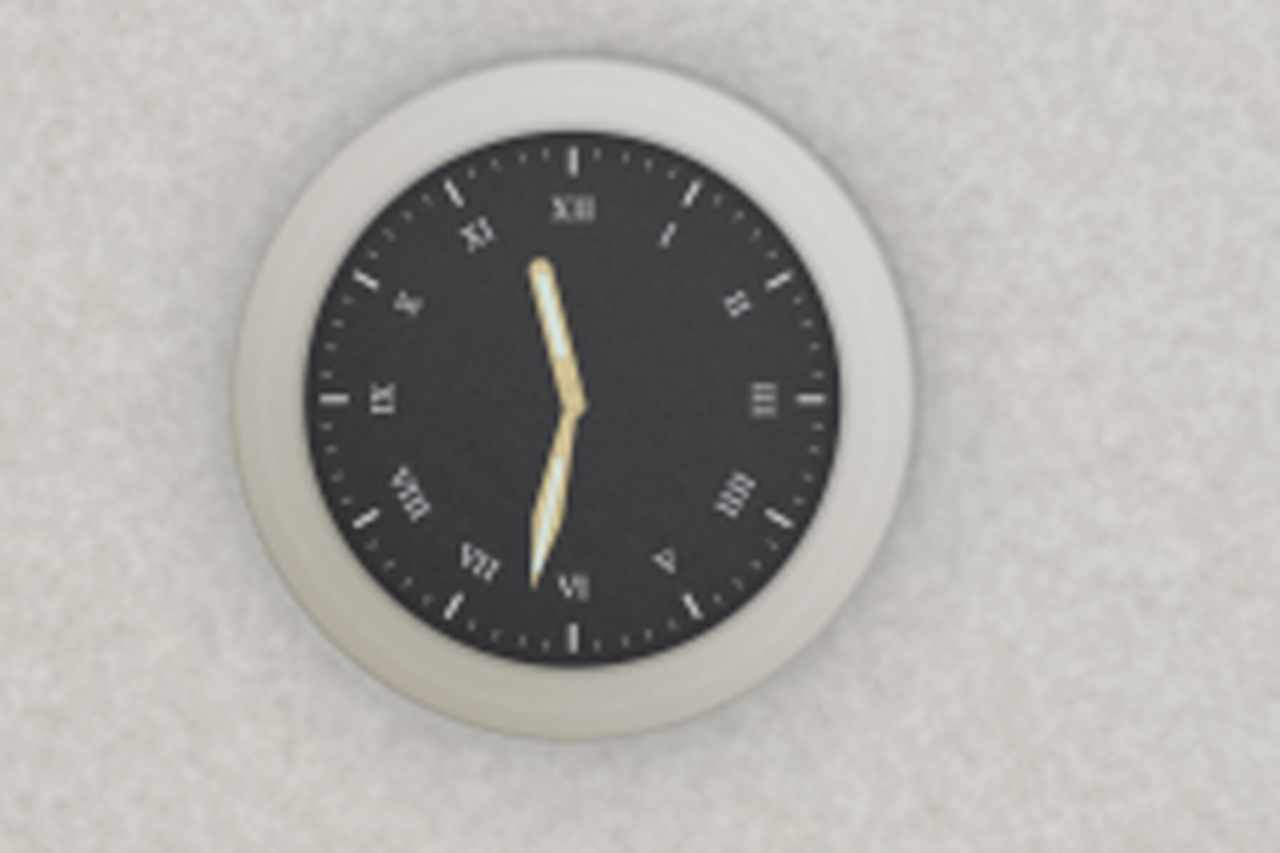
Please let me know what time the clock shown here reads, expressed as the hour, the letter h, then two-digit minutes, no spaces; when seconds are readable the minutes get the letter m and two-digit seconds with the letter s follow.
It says 11h32
